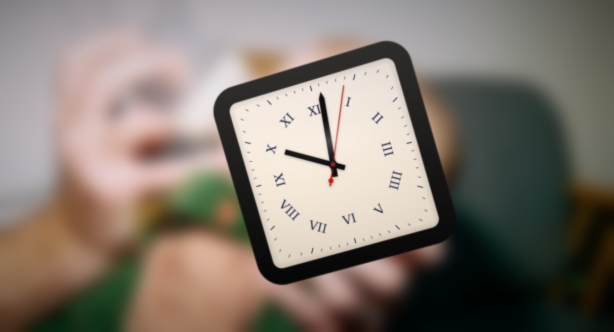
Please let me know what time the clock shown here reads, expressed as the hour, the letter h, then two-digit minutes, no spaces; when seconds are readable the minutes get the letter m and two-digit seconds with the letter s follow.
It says 10h01m04s
